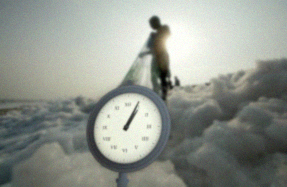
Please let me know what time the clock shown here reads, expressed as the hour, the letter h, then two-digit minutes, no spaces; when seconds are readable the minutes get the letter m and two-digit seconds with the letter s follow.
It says 1h04
